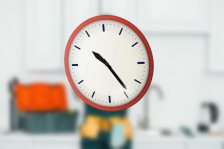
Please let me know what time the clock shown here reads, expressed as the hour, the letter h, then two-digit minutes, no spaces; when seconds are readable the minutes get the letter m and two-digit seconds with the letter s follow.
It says 10h24
